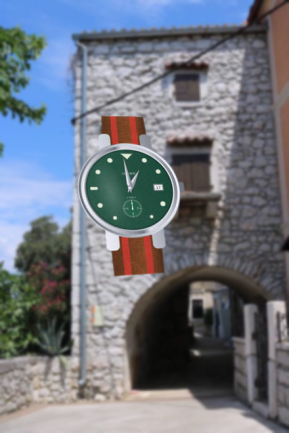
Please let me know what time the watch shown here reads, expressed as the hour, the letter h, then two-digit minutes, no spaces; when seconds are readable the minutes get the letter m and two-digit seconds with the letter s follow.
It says 12h59
